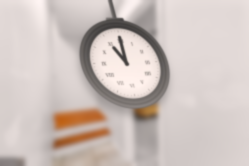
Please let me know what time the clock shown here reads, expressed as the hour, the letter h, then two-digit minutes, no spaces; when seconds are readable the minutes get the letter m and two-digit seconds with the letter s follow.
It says 11h00
